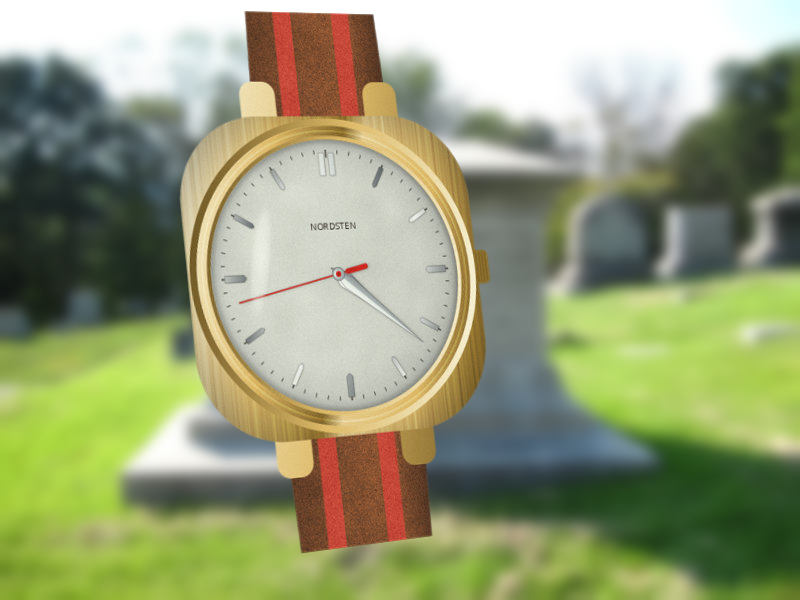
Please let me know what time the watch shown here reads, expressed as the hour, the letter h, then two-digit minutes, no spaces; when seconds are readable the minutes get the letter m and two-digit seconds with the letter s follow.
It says 4h21m43s
